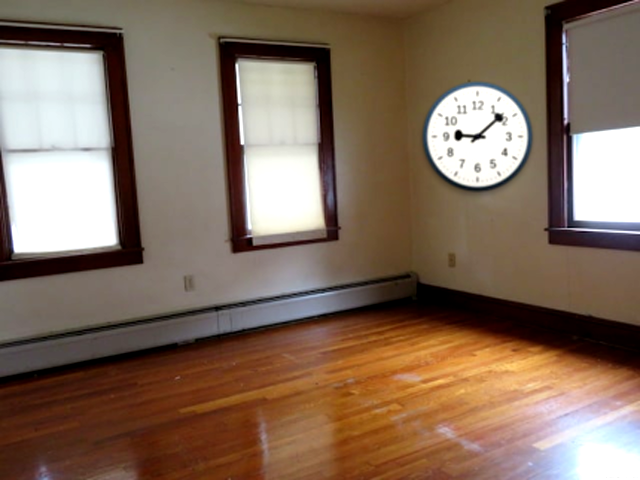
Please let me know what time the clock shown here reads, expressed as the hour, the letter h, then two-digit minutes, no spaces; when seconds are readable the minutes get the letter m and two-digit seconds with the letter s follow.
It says 9h08
